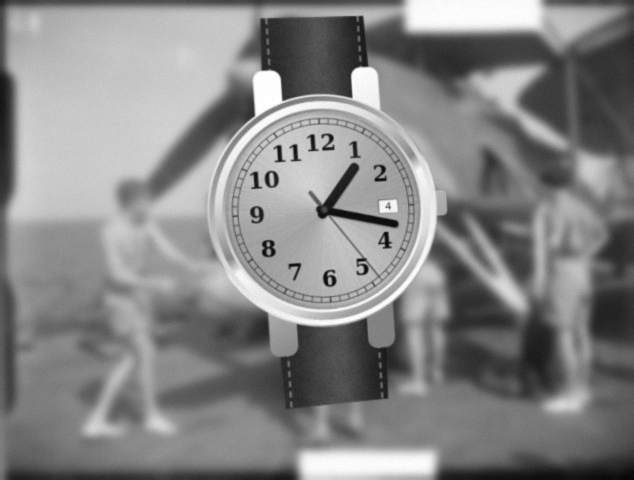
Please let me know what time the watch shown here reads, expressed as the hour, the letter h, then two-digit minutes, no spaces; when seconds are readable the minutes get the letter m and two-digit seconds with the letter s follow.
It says 1h17m24s
